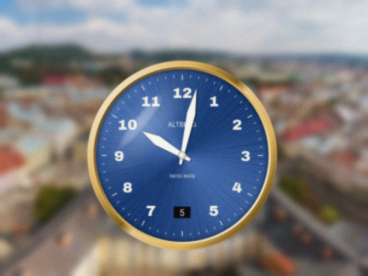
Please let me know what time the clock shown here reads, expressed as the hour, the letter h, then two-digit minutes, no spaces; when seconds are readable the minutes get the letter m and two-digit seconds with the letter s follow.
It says 10h02
